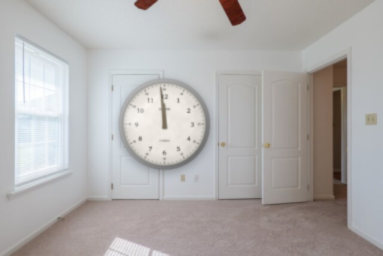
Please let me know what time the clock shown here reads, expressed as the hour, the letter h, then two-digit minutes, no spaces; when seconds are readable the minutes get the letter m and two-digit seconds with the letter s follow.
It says 11h59
